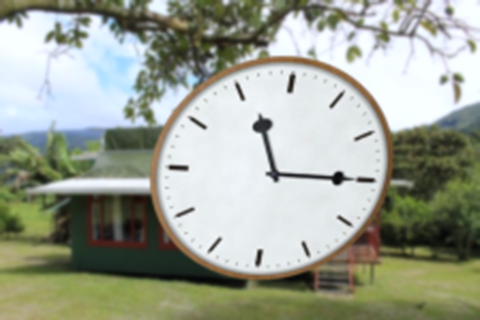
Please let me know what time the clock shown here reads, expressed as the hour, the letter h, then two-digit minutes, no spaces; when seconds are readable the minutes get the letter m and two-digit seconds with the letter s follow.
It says 11h15
